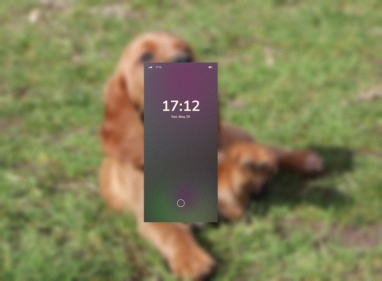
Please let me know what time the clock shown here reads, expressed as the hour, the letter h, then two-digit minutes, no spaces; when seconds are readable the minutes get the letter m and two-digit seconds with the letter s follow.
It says 17h12
